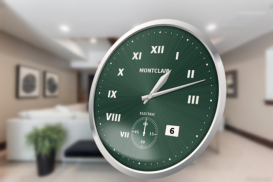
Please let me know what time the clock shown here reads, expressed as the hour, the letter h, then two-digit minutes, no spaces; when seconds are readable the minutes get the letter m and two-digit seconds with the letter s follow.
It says 1h12
